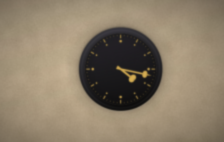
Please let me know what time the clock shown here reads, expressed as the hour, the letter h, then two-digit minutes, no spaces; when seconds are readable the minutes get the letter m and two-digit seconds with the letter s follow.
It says 4h17
